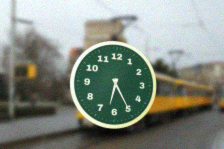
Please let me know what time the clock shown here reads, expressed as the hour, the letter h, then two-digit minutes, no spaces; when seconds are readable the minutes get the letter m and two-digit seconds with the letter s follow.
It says 6h25
